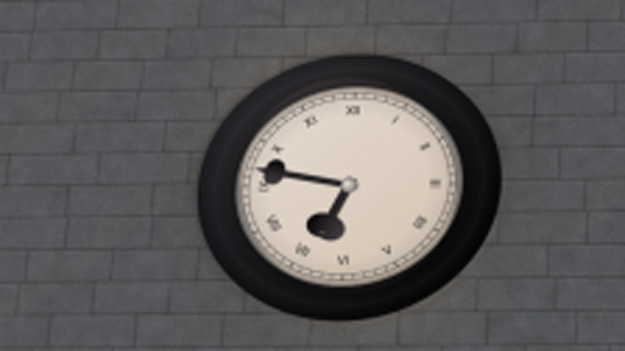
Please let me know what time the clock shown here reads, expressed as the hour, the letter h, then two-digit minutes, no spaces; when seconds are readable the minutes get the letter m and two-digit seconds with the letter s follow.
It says 6h47
